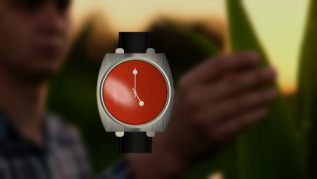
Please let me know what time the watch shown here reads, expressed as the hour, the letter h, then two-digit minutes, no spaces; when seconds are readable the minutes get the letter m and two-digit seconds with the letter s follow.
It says 5h00
